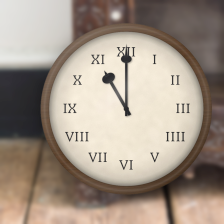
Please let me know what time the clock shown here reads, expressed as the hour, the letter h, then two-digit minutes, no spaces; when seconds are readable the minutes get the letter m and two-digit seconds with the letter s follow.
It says 11h00
